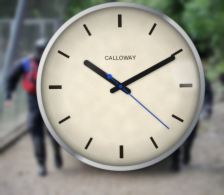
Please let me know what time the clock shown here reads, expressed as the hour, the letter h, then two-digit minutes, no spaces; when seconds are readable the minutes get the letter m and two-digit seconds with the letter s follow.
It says 10h10m22s
